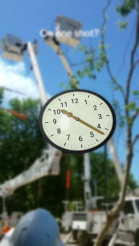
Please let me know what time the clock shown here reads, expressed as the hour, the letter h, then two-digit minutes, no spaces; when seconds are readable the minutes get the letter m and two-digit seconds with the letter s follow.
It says 10h22
